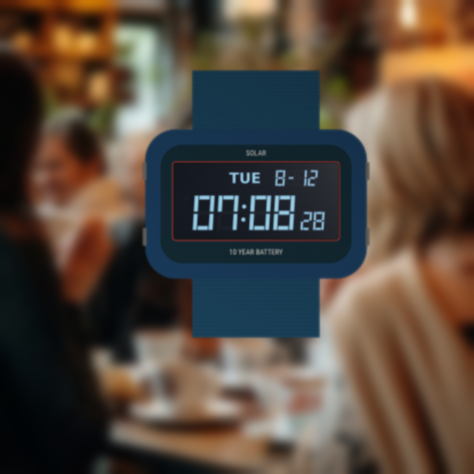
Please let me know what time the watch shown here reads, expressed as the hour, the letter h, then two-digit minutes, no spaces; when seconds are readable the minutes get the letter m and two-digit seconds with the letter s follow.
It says 7h08m28s
